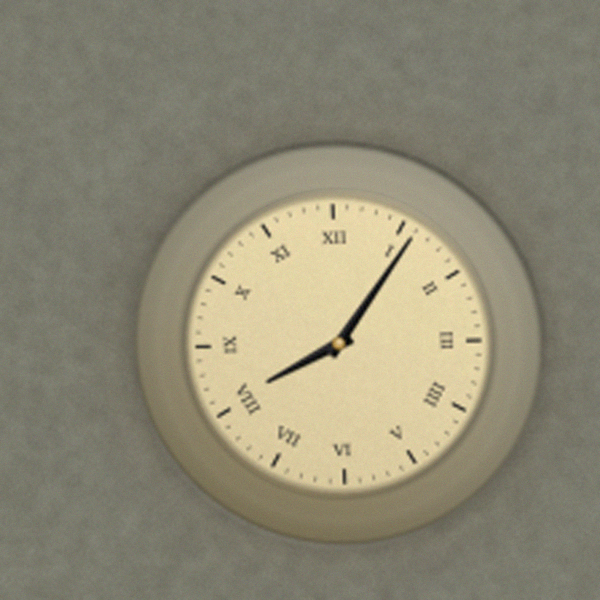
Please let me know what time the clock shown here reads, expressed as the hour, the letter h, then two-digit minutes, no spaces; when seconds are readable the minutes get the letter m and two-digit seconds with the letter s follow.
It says 8h06
